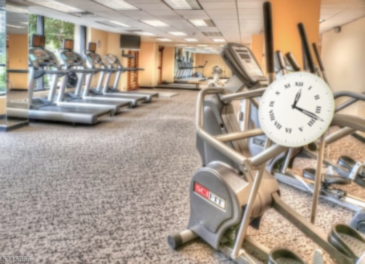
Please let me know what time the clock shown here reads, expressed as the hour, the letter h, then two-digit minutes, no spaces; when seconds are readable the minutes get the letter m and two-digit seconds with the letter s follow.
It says 12h18
